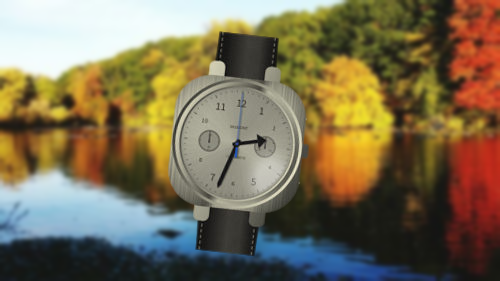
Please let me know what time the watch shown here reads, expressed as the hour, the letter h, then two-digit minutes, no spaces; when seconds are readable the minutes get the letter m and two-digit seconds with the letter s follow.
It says 2h33
